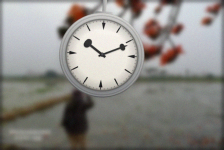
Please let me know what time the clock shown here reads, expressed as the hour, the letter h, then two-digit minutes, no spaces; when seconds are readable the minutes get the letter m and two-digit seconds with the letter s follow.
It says 10h11
